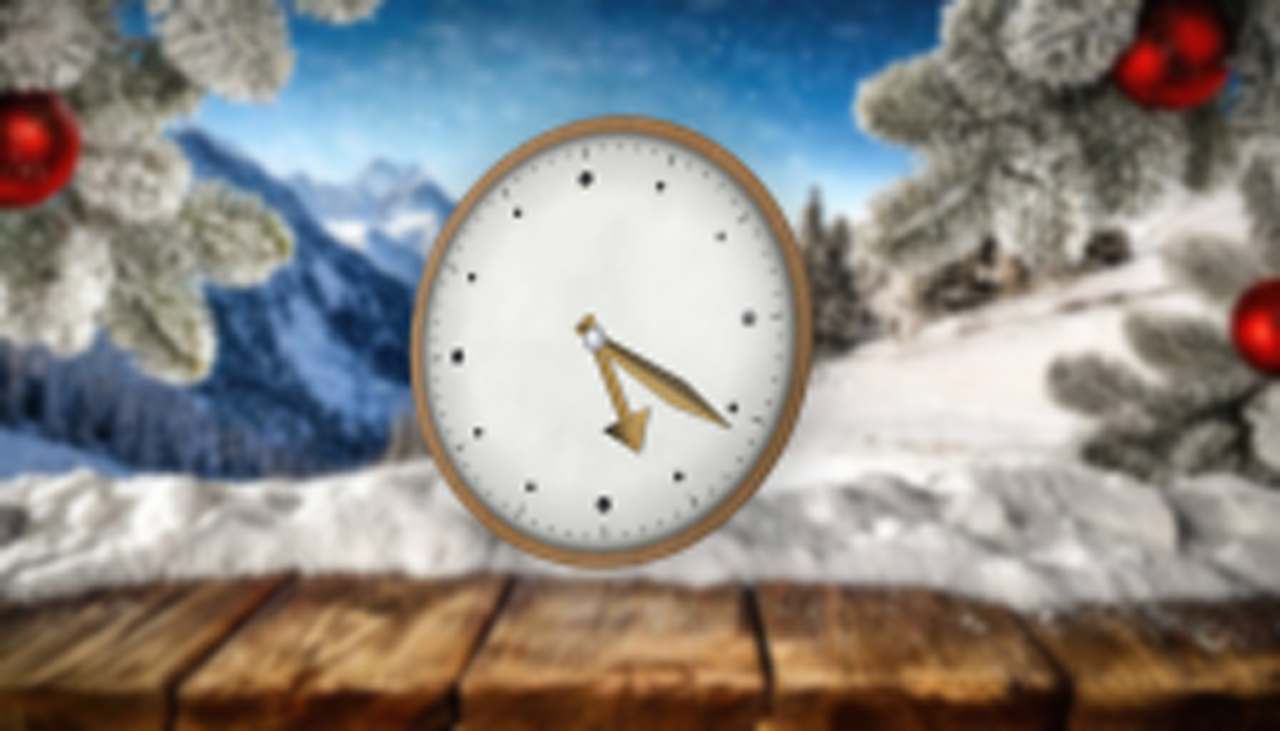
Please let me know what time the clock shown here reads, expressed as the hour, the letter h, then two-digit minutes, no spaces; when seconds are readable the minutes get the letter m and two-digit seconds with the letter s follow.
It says 5h21
